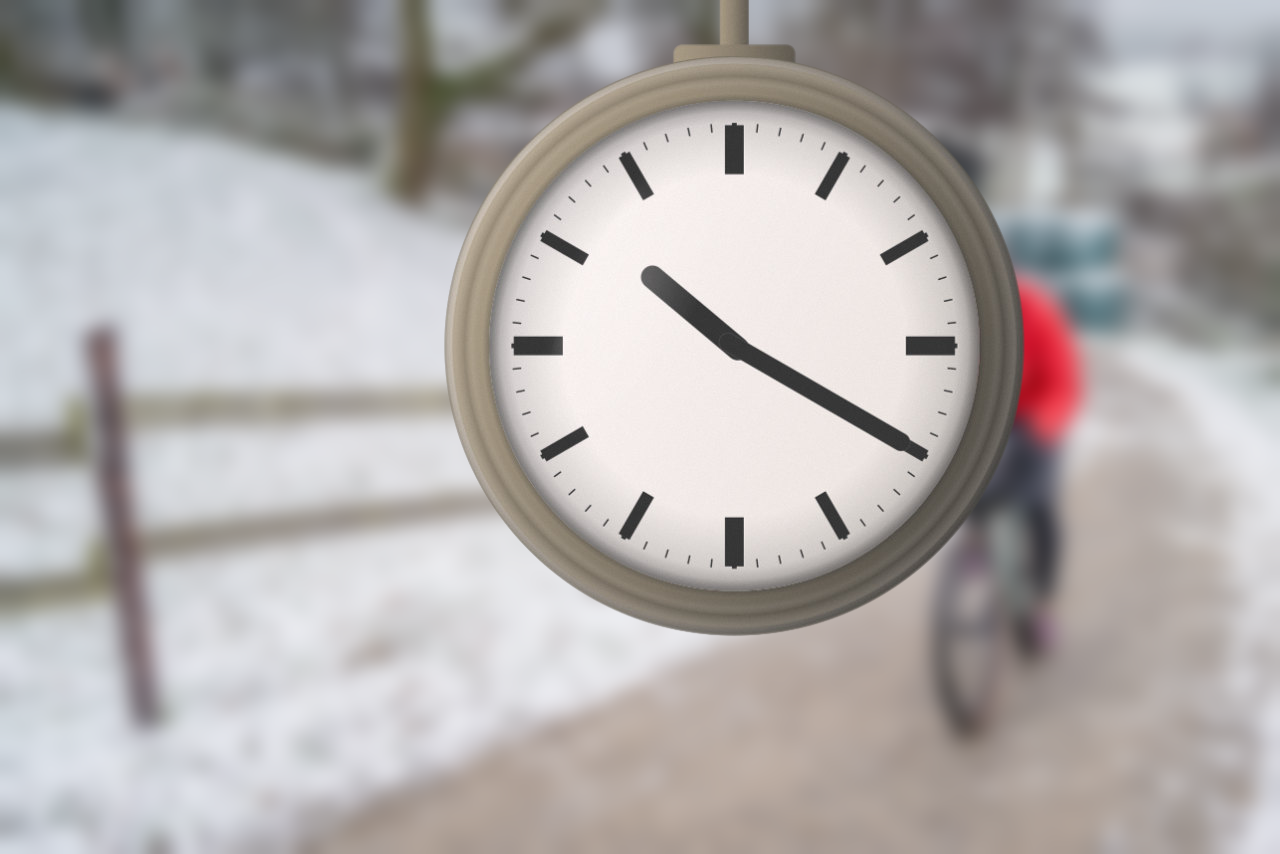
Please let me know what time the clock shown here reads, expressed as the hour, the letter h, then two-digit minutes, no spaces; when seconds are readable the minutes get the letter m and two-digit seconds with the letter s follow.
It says 10h20
